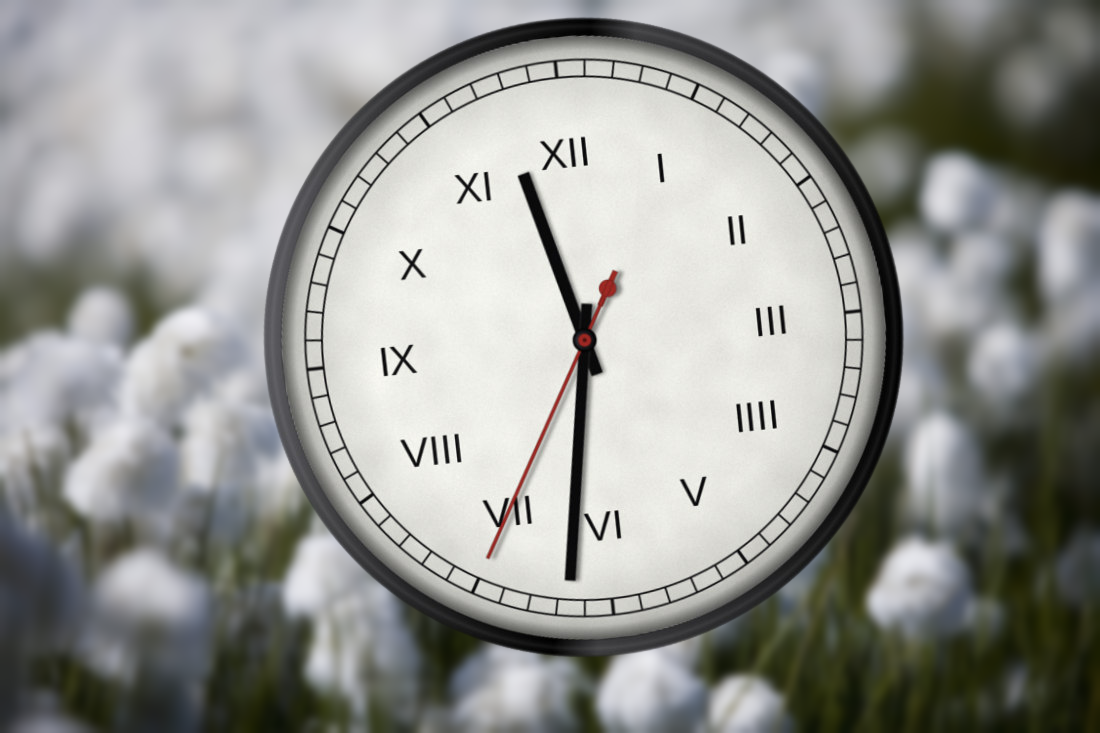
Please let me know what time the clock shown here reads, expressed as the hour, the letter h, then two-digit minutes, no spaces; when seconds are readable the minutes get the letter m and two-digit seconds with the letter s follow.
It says 11h31m35s
